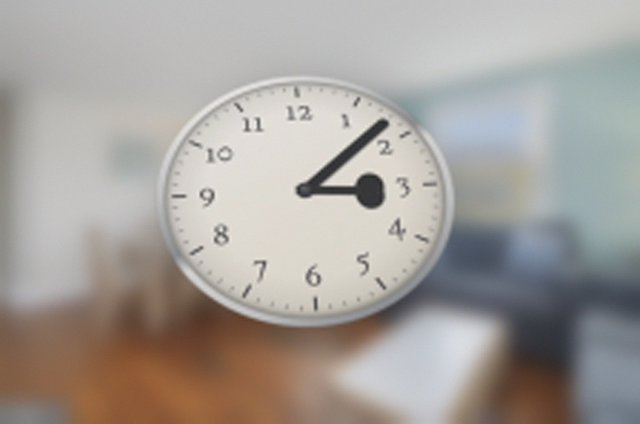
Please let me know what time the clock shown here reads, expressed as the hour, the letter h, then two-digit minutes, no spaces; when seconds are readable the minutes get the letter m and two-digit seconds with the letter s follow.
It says 3h08
